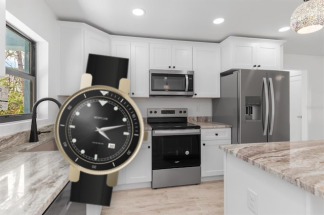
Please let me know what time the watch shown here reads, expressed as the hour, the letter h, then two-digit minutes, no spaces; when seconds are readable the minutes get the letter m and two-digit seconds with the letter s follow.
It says 4h12
